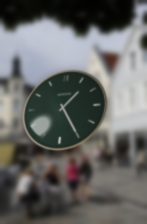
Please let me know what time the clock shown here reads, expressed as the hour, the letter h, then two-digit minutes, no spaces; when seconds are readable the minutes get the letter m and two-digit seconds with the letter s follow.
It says 1h25
